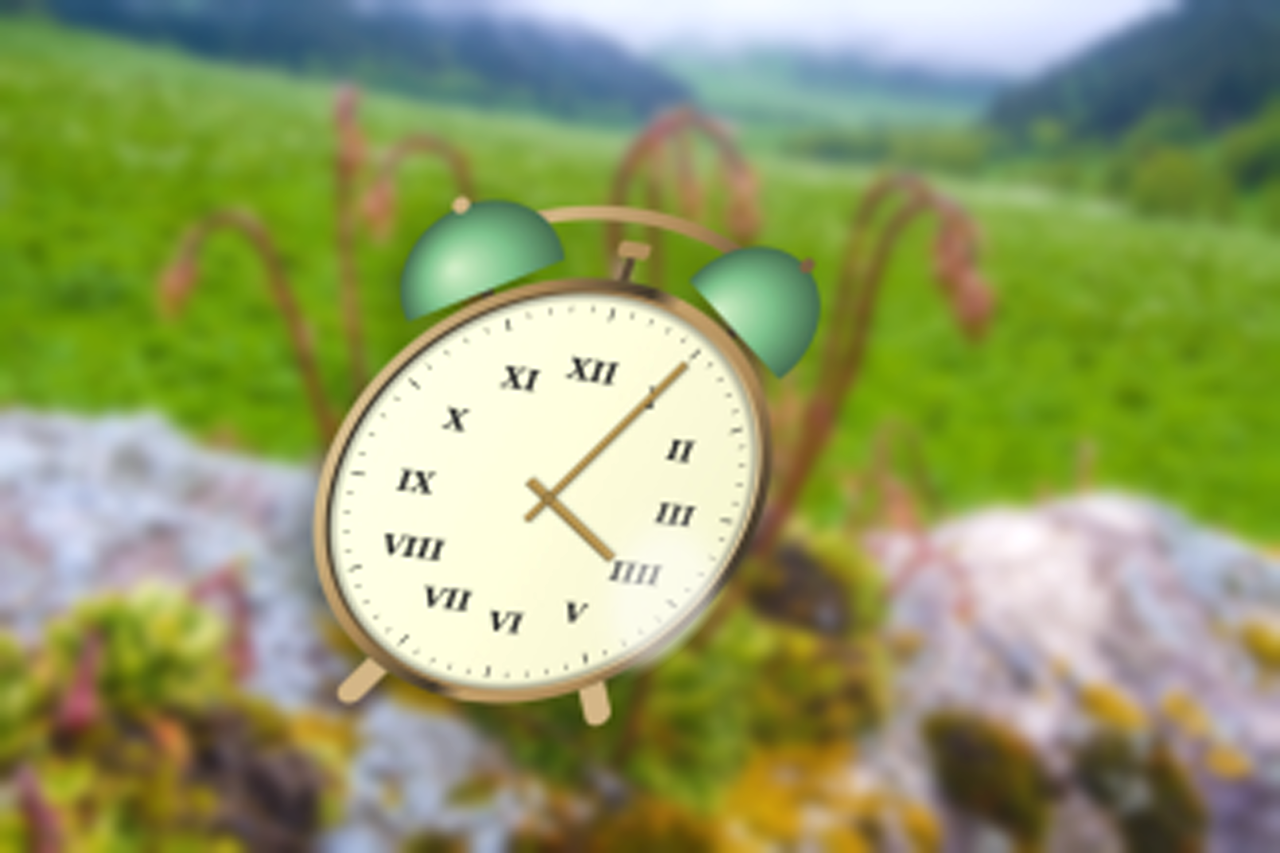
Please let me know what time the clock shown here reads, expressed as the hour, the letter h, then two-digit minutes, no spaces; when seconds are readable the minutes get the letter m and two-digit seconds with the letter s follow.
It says 4h05
